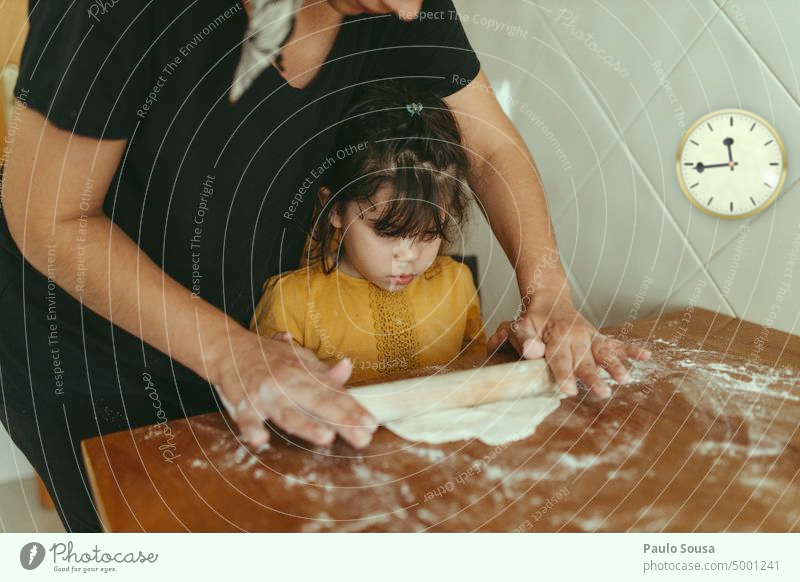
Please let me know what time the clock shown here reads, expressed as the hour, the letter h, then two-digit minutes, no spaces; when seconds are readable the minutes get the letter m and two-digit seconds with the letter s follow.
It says 11h44
